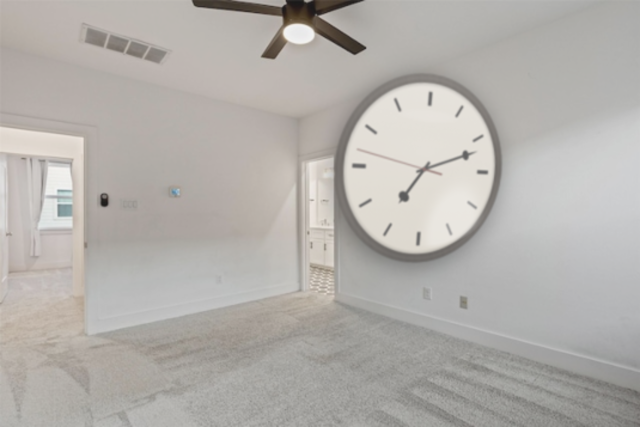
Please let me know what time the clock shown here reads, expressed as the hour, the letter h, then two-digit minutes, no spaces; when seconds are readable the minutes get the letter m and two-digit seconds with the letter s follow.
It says 7h11m47s
